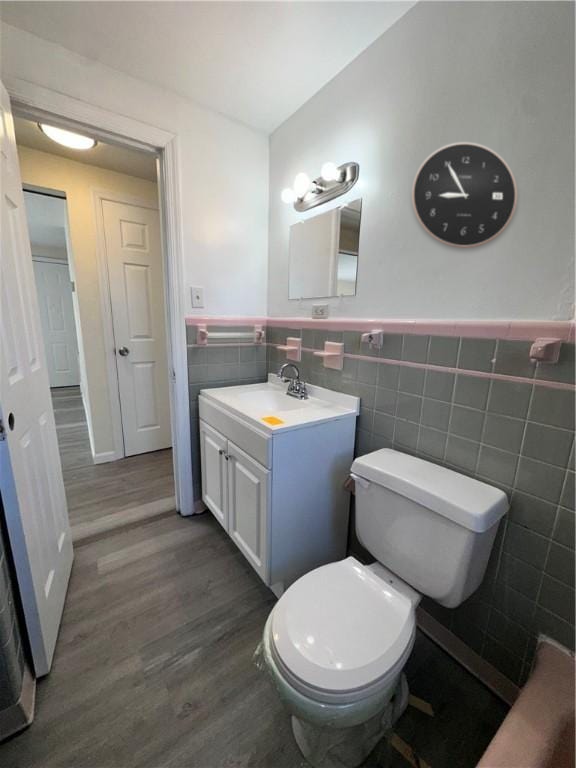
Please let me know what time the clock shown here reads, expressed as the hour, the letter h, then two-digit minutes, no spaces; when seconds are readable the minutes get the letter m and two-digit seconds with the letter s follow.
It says 8h55
